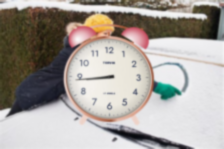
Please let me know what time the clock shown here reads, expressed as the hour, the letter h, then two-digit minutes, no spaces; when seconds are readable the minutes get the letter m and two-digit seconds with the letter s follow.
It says 8h44
